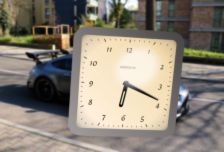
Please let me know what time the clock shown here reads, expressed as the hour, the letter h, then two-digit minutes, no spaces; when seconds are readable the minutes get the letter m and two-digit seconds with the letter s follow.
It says 6h19
